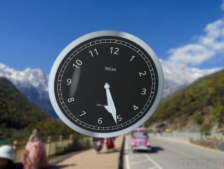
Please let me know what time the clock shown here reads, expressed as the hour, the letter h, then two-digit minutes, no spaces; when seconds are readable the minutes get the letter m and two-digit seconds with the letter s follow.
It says 5h26
